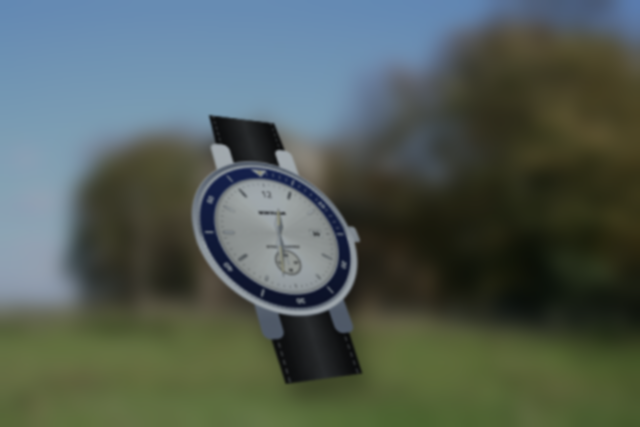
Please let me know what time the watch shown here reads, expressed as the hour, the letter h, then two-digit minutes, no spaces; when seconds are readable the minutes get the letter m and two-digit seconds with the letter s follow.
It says 12h32
